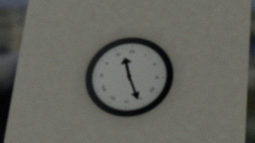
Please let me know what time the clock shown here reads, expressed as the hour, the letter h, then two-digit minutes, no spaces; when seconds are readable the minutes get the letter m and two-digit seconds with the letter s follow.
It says 11h26
